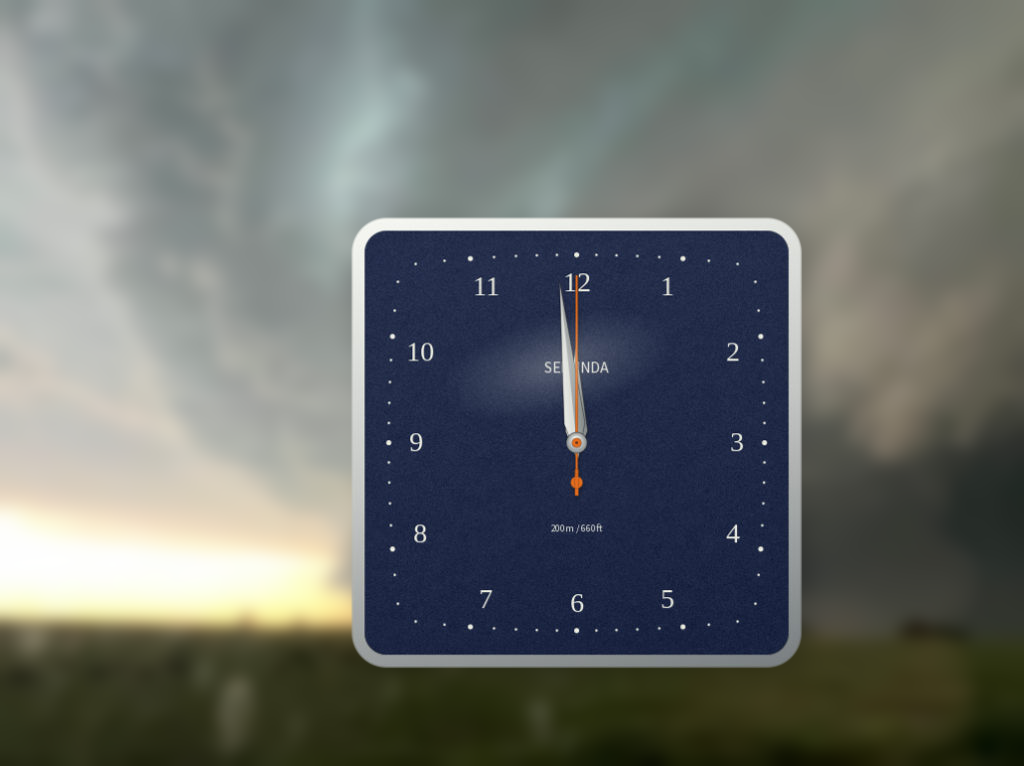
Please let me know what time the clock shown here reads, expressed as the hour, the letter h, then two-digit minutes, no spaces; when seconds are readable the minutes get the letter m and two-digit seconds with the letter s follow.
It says 11h59m00s
